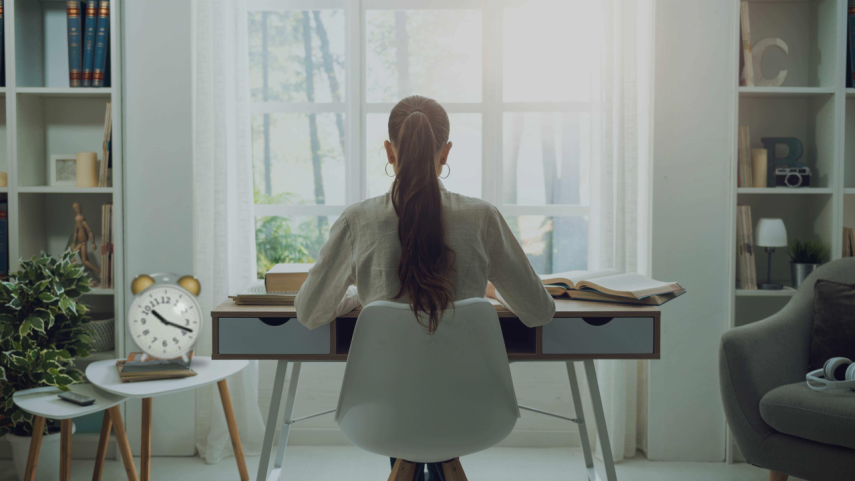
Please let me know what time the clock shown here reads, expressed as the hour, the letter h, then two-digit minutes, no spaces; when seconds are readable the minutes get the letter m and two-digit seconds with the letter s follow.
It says 10h18
